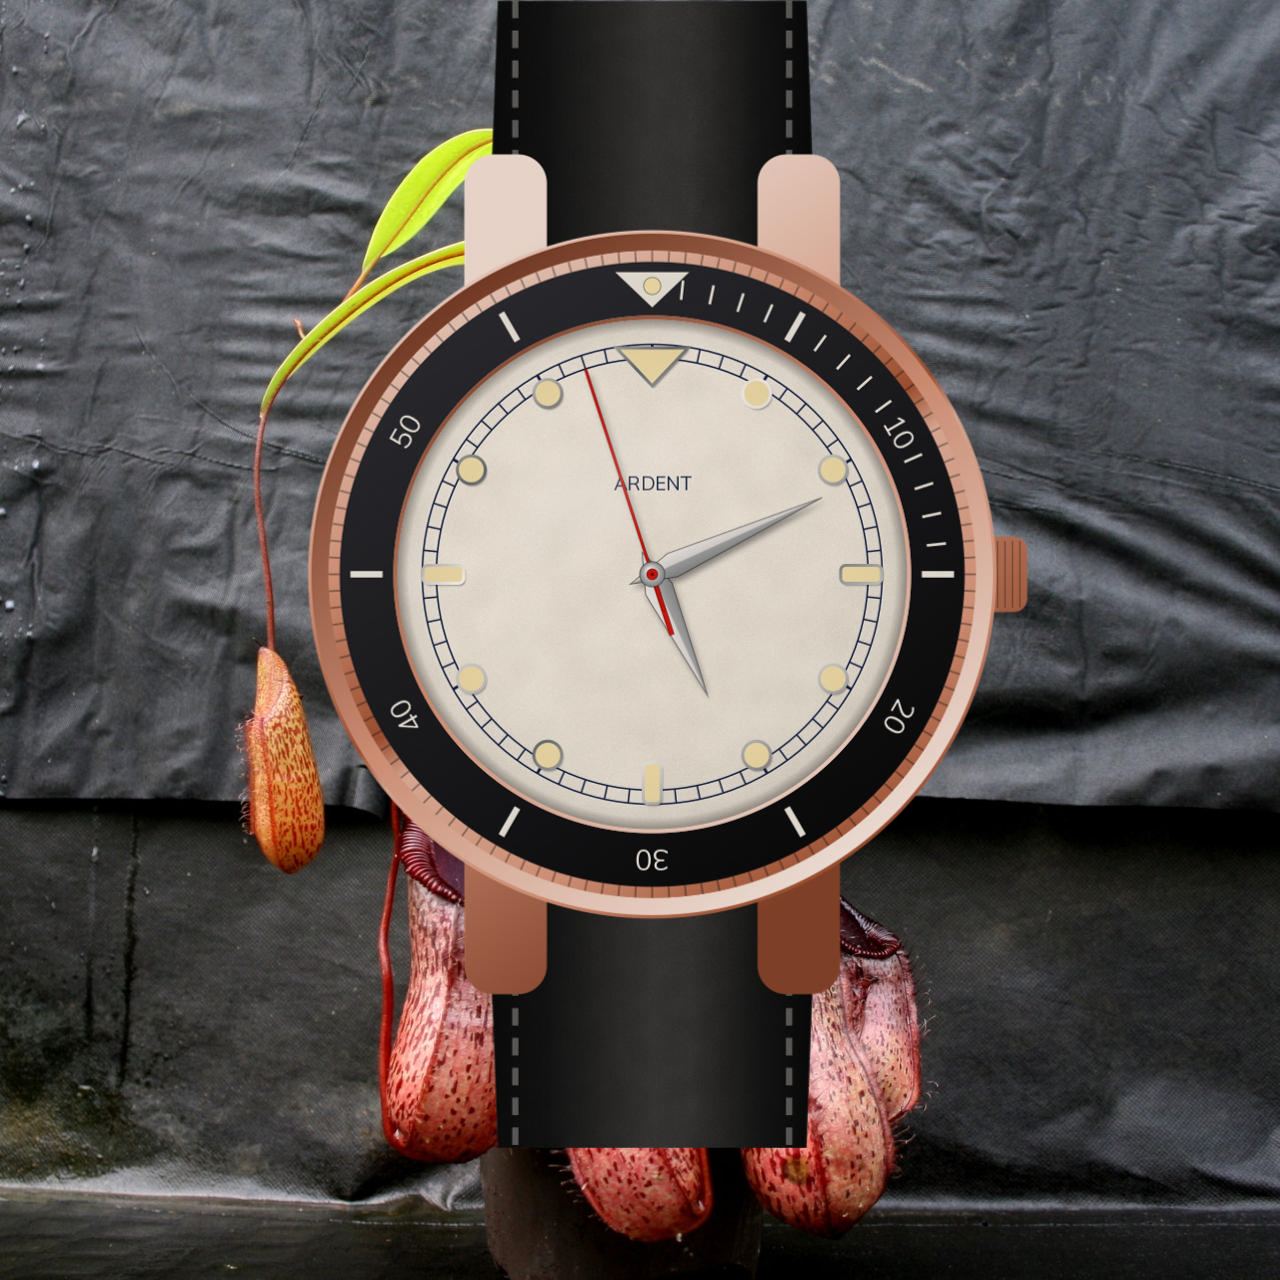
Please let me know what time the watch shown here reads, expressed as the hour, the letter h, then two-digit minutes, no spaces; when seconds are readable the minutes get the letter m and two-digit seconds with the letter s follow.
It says 5h10m57s
